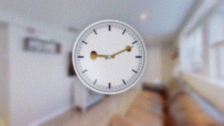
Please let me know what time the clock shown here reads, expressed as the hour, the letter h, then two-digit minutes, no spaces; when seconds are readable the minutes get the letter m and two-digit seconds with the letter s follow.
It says 9h11
